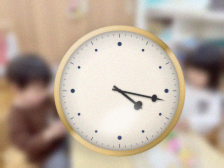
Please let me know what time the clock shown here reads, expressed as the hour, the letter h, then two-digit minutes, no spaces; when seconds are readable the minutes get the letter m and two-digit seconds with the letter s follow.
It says 4h17
